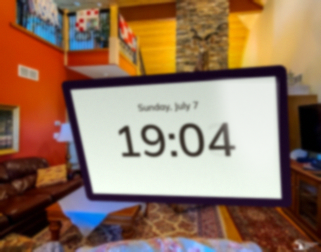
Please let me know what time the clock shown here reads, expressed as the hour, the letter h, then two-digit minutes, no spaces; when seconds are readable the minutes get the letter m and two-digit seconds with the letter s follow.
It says 19h04
